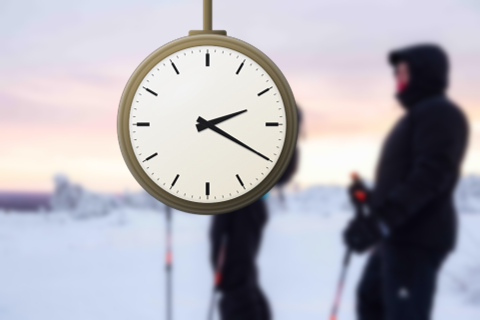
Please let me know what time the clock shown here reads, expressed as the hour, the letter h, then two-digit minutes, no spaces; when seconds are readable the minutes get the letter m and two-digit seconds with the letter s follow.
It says 2h20
